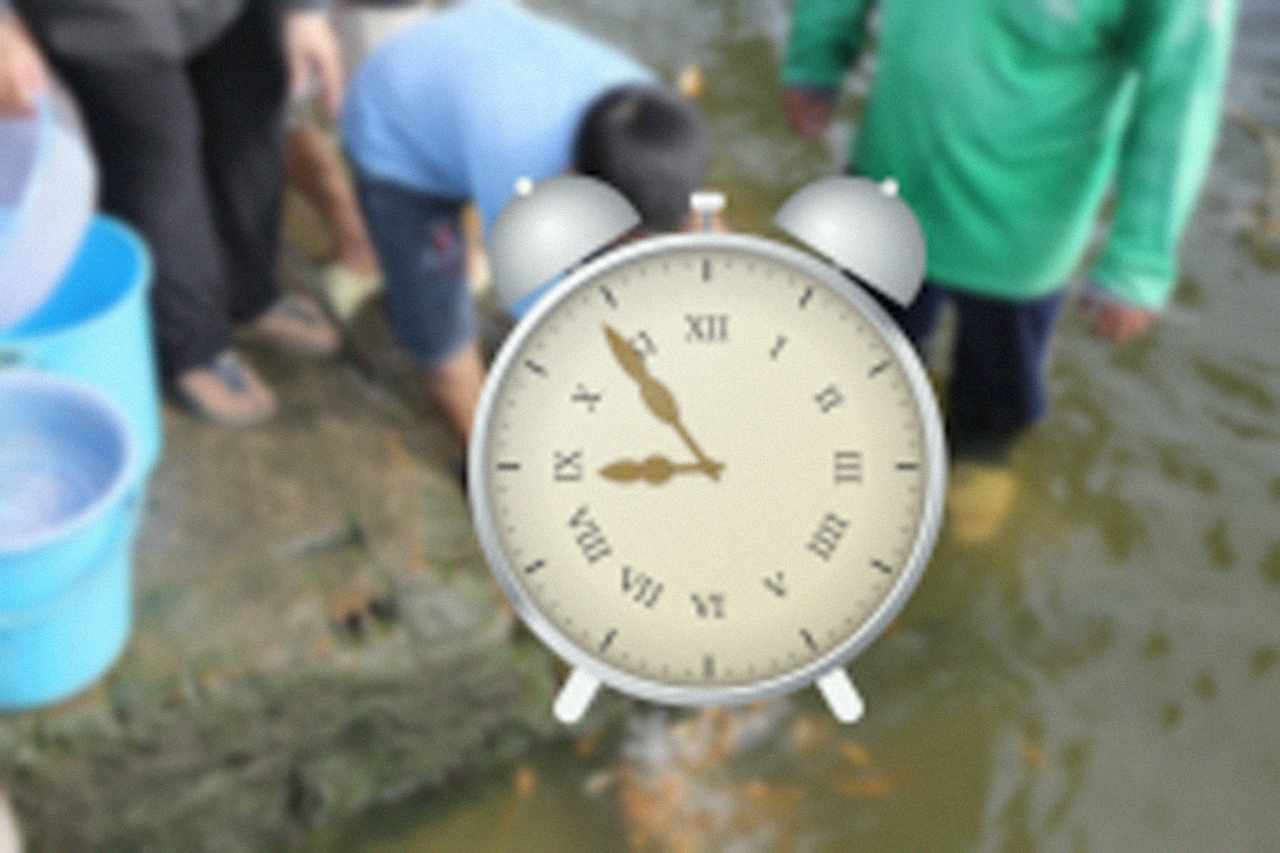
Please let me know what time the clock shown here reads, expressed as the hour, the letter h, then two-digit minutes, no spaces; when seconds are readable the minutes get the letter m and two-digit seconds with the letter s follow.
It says 8h54
